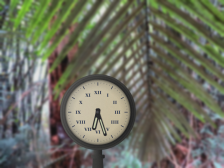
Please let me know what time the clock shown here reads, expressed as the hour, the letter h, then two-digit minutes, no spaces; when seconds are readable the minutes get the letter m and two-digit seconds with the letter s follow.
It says 6h27
